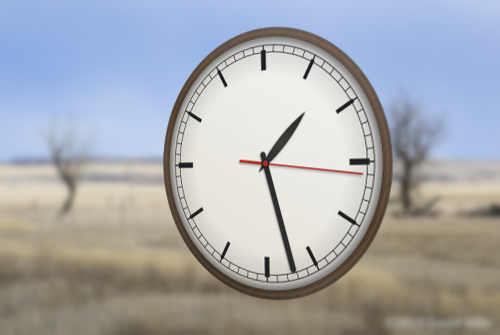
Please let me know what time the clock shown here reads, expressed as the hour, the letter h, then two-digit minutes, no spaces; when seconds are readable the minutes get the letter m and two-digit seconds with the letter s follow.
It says 1h27m16s
